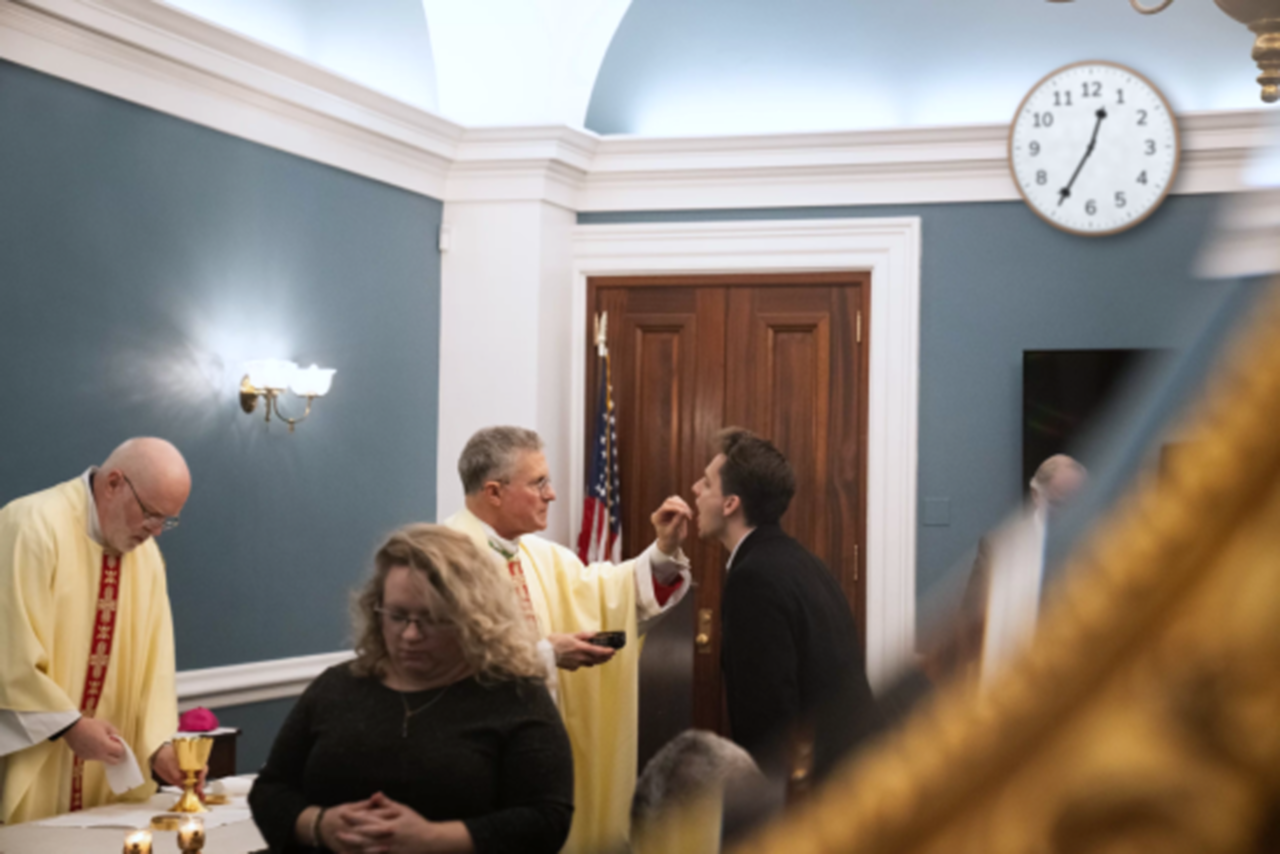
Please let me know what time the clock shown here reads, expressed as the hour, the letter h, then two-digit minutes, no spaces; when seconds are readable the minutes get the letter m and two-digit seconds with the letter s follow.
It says 12h35
